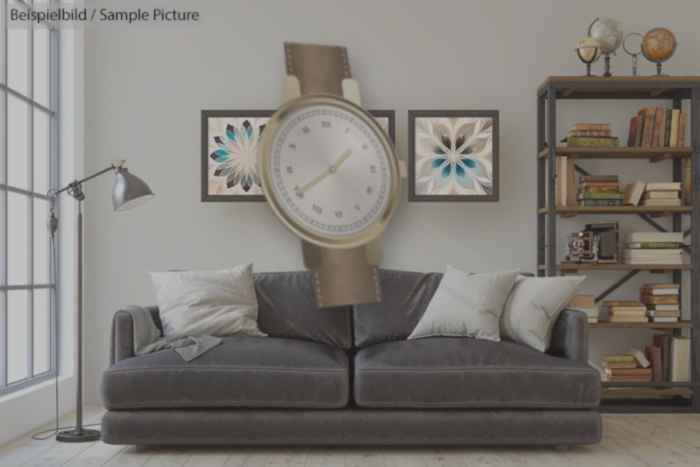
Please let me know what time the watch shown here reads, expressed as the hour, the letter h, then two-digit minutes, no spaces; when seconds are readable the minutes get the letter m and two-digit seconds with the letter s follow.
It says 1h40
